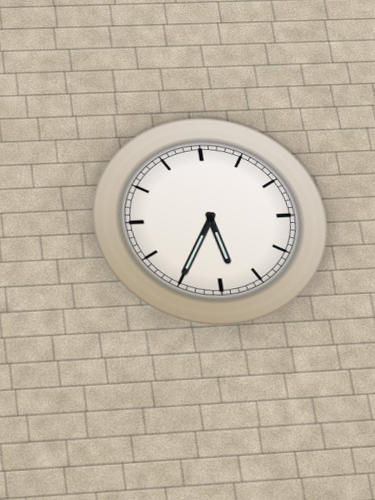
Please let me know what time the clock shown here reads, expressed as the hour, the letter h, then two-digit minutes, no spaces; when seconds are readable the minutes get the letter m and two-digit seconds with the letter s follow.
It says 5h35
